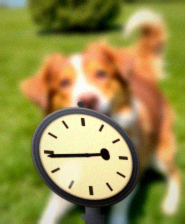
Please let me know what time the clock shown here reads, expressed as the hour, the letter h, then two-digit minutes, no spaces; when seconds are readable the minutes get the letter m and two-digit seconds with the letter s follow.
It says 2h44
